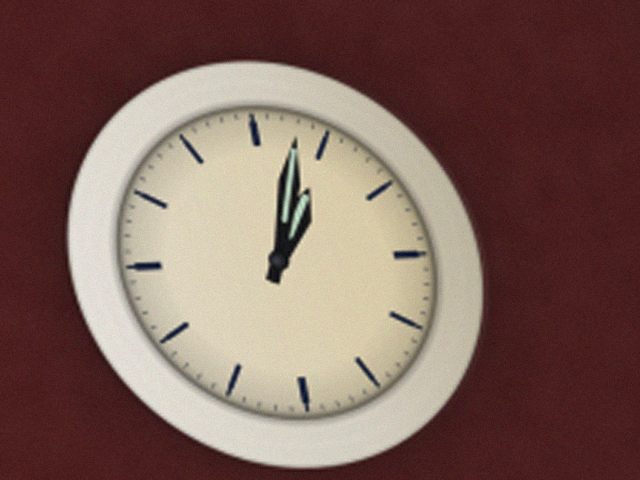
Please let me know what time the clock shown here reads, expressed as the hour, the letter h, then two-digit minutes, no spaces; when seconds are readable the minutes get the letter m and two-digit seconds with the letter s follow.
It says 1h03
